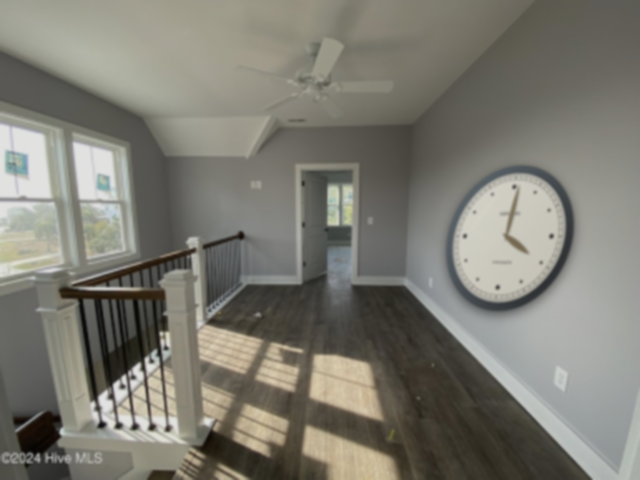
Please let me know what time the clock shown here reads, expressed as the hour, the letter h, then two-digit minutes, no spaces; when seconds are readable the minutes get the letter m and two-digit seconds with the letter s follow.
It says 4h01
